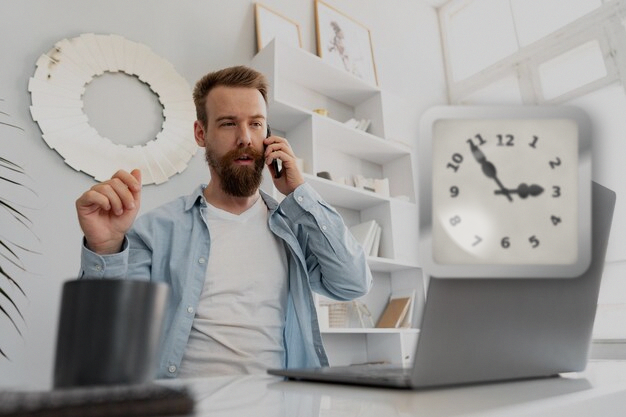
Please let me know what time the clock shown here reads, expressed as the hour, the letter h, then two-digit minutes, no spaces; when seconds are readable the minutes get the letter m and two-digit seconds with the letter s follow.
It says 2h54
